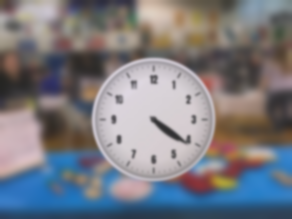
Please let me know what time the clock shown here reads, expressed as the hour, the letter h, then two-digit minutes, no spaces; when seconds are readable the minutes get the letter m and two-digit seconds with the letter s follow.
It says 4h21
